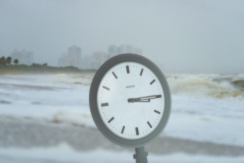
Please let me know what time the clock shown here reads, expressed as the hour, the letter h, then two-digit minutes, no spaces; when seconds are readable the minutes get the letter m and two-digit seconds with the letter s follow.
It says 3h15
